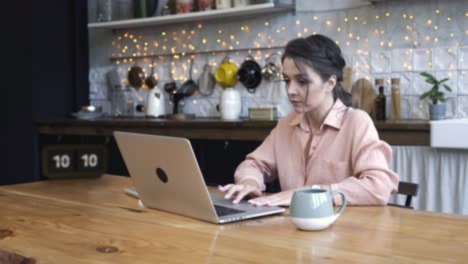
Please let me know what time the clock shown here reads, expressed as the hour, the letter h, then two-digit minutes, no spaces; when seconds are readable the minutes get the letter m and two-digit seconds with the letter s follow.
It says 10h10
